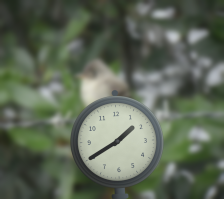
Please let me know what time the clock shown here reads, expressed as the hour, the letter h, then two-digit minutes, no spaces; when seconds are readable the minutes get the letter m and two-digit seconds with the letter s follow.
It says 1h40
